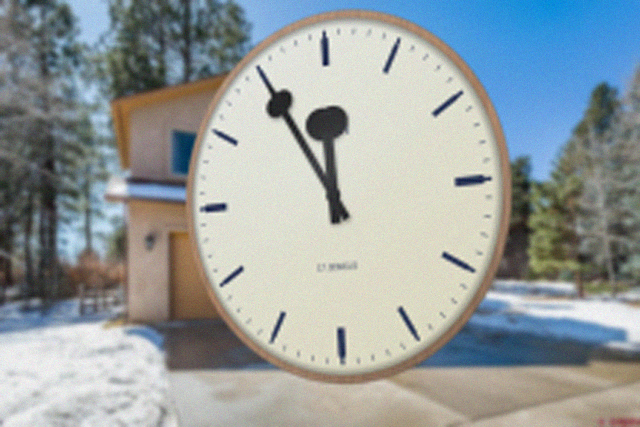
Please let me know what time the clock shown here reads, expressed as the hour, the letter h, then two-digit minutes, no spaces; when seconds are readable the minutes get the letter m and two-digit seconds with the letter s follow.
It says 11h55
